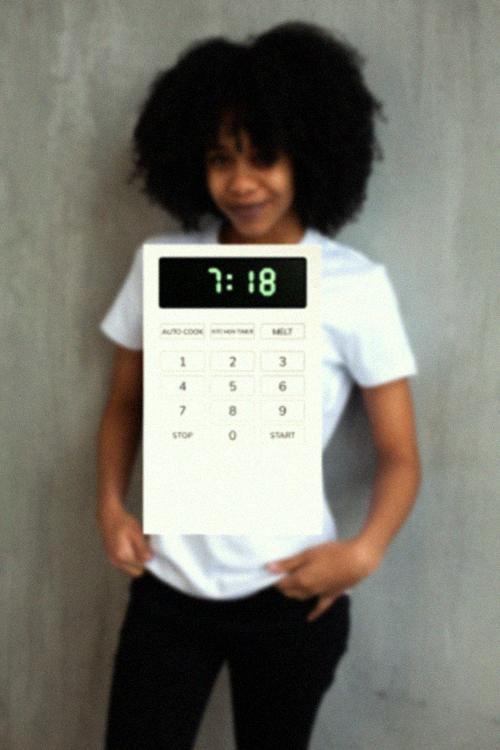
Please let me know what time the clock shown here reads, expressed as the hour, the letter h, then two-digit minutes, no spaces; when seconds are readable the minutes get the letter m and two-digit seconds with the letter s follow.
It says 7h18
